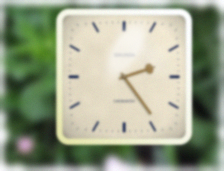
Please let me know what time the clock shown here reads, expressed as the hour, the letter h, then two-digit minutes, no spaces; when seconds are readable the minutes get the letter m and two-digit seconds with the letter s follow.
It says 2h24
